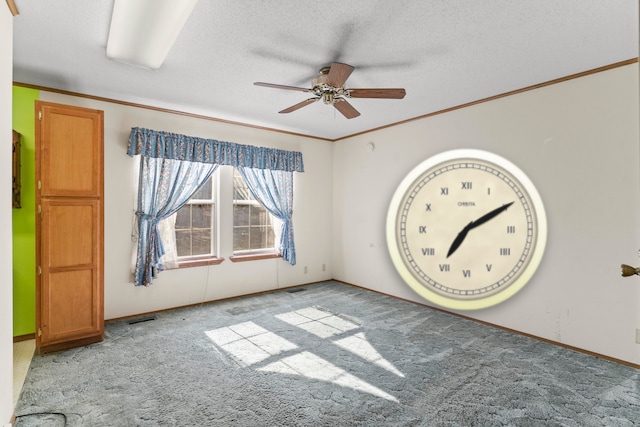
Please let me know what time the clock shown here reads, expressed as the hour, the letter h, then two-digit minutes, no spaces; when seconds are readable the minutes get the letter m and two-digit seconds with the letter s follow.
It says 7h10
